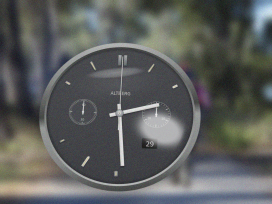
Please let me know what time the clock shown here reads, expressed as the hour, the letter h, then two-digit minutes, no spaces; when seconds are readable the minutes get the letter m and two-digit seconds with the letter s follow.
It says 2h29
